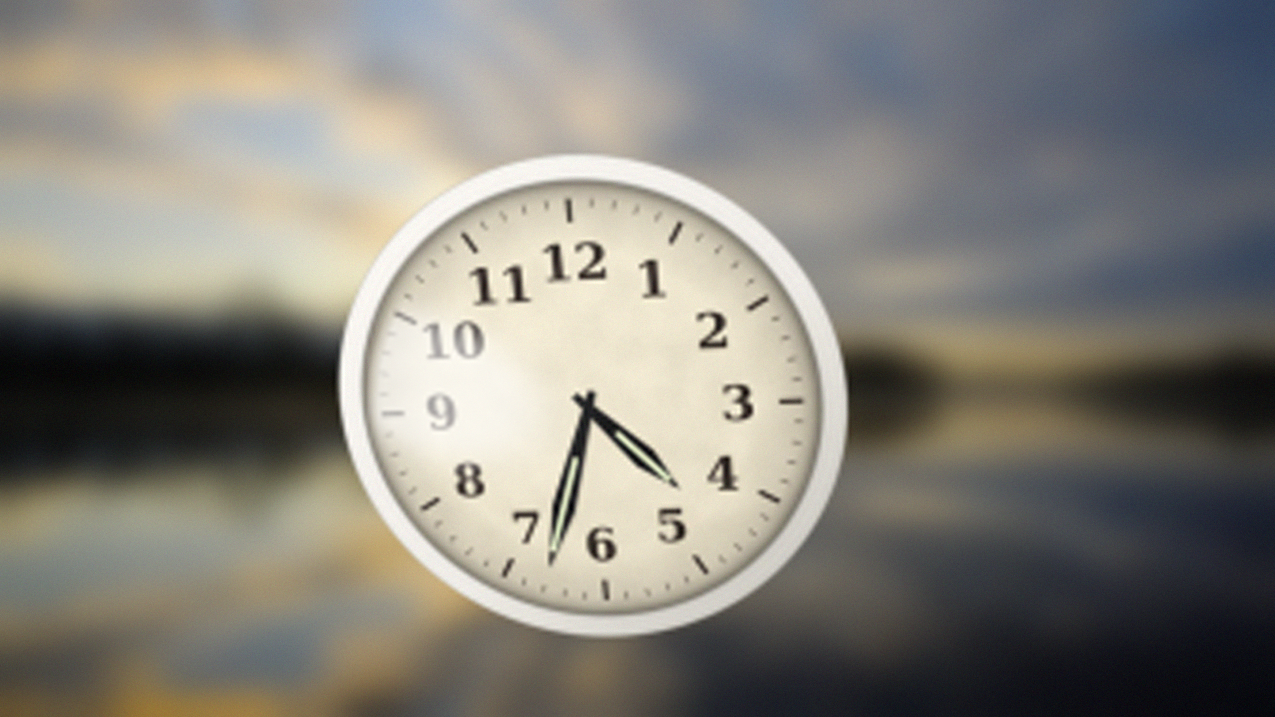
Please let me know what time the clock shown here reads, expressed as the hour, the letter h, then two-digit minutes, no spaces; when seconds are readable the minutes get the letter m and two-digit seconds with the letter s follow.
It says 4h33
